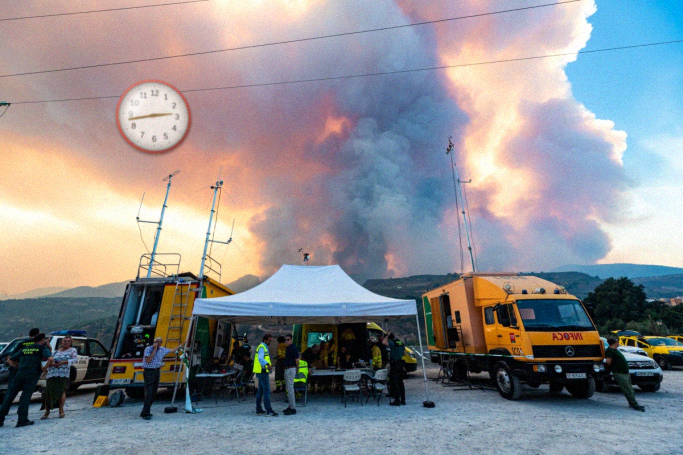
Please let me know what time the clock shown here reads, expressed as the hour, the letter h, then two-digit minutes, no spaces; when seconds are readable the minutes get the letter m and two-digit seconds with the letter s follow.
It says 2h43
